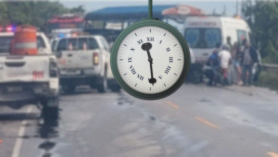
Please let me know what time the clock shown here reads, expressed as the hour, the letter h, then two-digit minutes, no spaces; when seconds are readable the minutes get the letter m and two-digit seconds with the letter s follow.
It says 11h29
